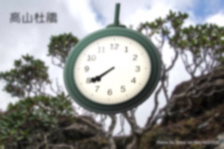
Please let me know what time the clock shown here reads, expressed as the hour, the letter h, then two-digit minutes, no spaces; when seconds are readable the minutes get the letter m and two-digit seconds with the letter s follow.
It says 7h39
